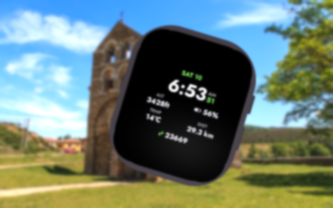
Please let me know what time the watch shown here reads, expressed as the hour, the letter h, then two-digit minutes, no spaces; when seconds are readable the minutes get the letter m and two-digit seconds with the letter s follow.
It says 6h53
